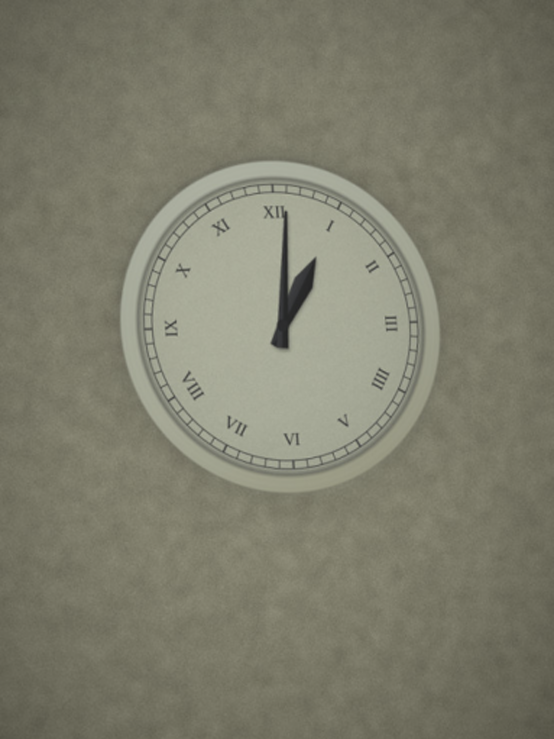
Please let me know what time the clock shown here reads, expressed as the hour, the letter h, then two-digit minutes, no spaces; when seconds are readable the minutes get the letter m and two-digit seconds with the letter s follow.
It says 1h01
